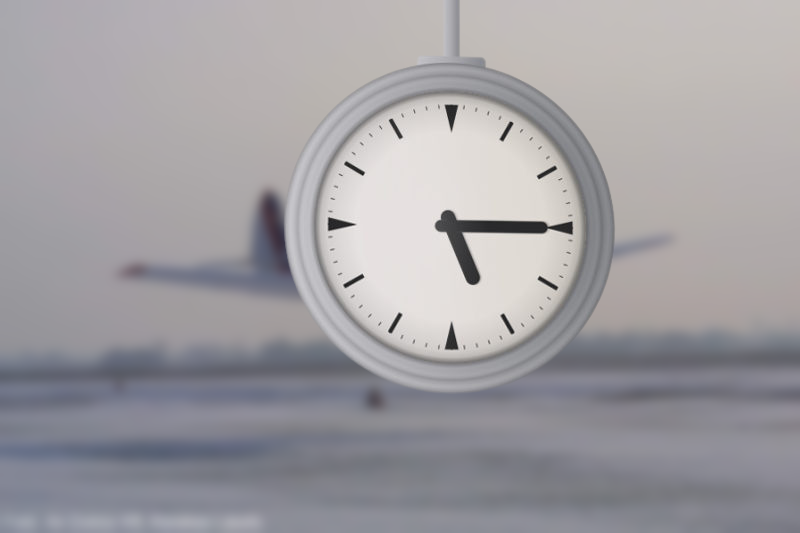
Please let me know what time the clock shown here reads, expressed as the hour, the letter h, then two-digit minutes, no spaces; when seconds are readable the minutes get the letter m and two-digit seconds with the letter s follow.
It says 5h15
